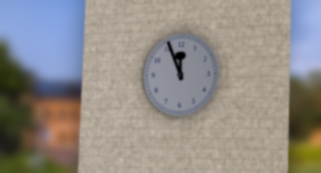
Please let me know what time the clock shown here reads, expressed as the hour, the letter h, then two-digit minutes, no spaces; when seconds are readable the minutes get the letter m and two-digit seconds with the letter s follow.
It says 11h56
